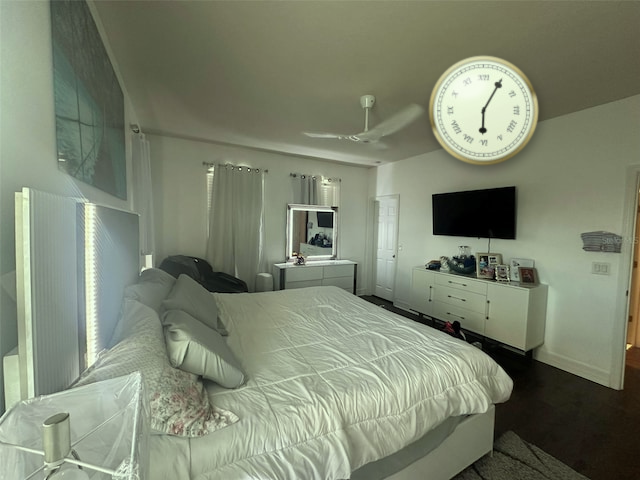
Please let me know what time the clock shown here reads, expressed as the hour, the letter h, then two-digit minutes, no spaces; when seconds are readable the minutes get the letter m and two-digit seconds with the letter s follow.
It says 6h05
